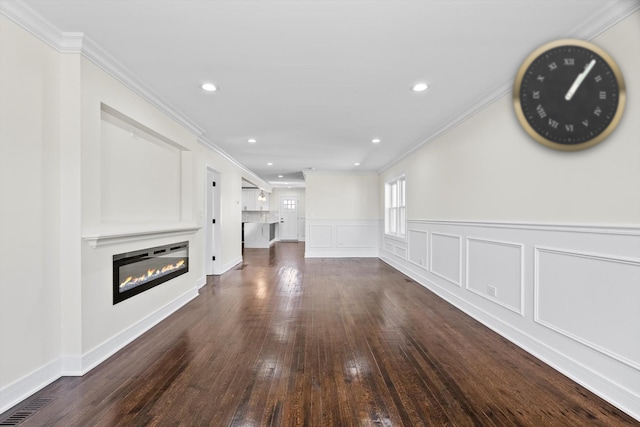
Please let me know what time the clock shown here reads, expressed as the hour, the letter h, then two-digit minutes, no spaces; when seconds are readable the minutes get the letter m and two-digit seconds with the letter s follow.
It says 1h06
